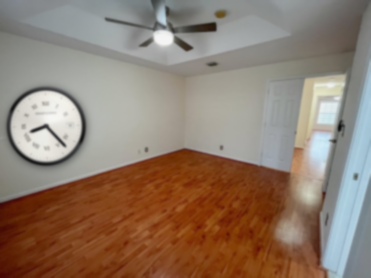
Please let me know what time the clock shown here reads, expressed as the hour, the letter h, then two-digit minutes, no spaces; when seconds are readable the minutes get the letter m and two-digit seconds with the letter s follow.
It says 8h23
